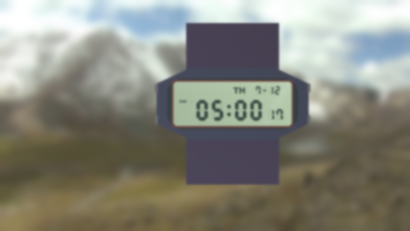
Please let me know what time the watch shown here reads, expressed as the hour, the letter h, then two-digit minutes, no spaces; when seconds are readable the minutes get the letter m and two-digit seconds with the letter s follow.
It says 5h00m17s
